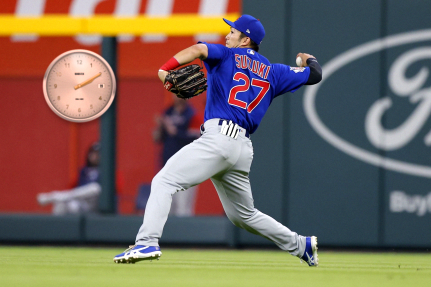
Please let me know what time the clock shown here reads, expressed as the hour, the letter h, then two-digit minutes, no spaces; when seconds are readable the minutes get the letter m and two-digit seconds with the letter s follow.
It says 2h10
